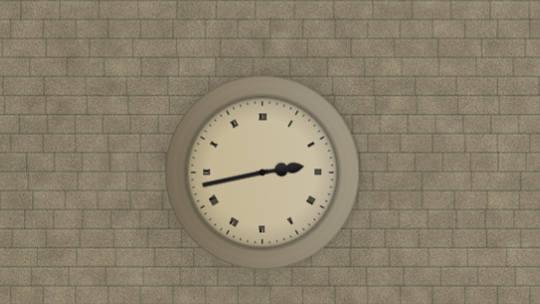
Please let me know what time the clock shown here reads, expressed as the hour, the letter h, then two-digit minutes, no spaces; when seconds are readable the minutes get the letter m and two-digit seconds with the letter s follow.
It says 2h43
